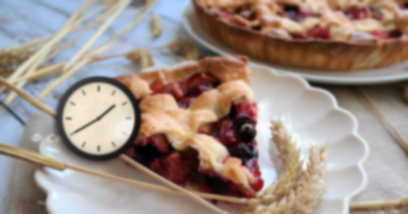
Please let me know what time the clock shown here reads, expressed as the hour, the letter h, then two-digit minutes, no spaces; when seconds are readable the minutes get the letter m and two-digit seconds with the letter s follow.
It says 1h40
